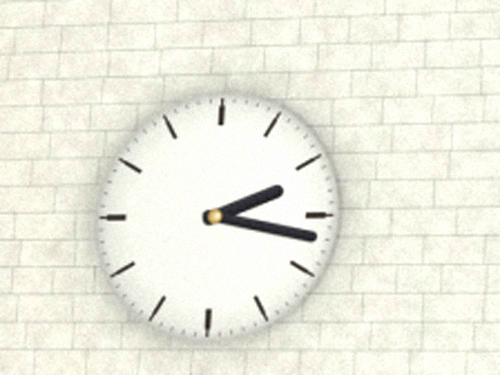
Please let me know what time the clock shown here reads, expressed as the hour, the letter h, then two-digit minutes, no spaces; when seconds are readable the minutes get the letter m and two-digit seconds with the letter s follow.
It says 2h17
